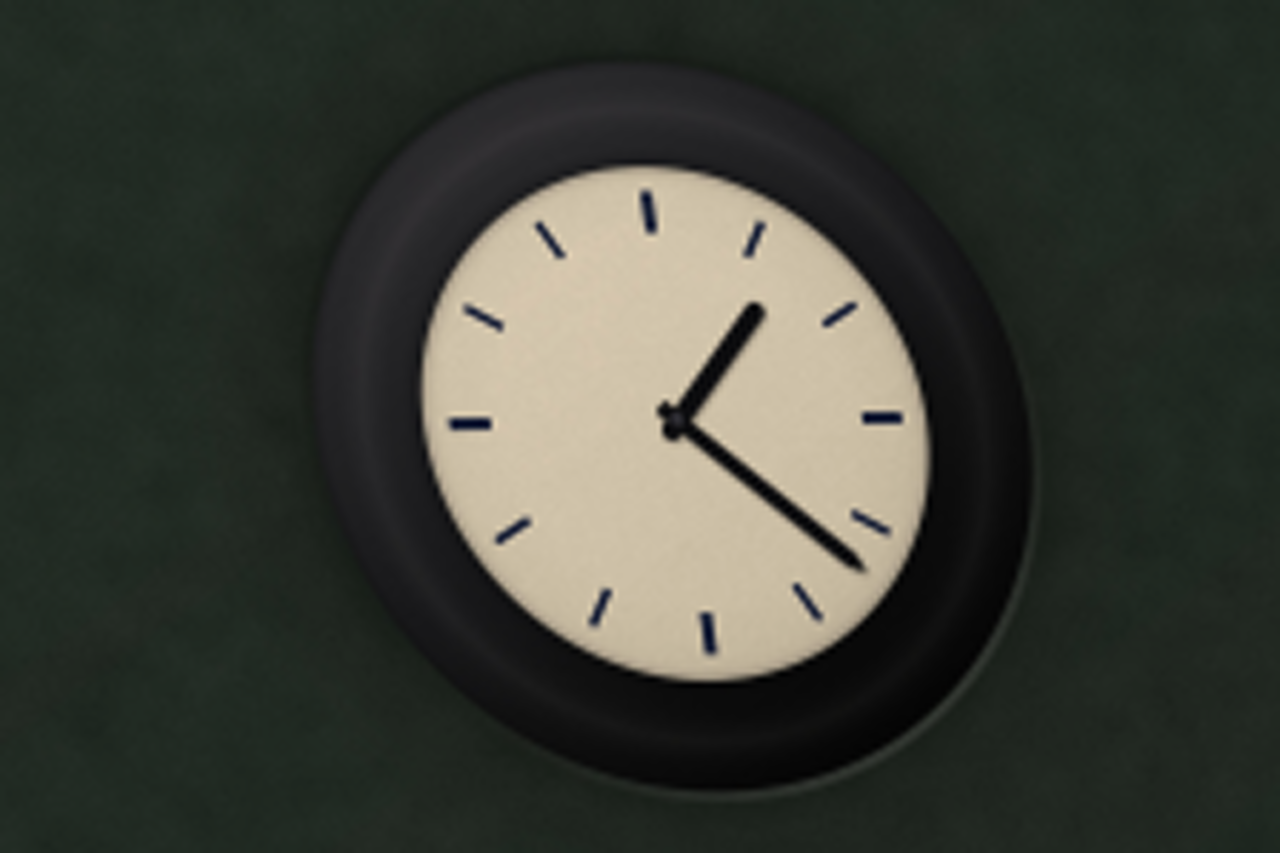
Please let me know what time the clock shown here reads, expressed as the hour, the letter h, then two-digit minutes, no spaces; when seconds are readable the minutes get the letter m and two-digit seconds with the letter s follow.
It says 1h22
